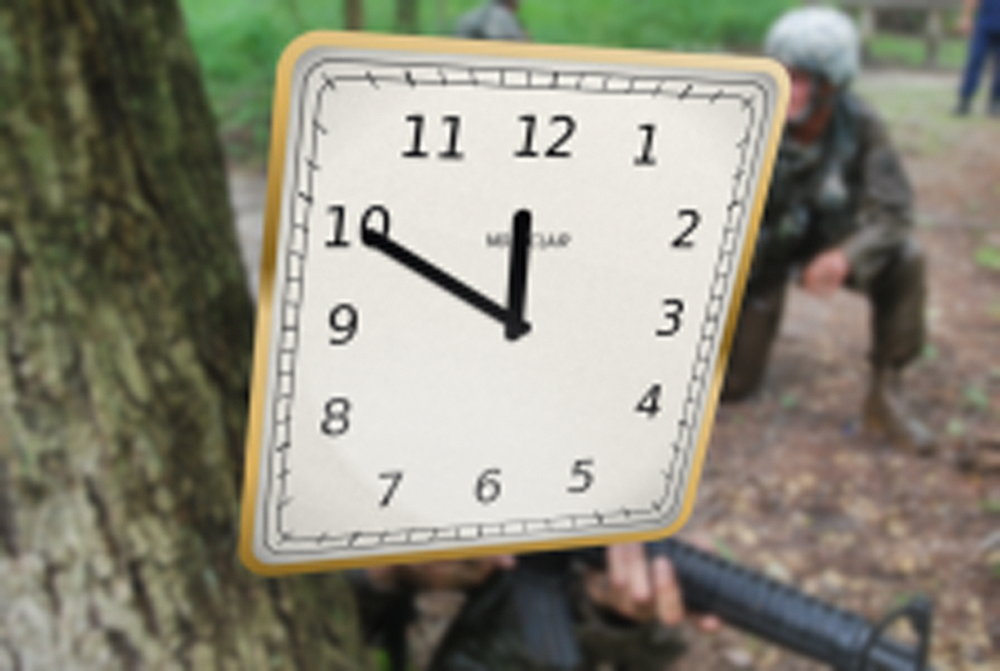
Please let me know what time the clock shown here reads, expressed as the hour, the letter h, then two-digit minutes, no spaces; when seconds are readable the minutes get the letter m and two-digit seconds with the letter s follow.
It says 11h50
